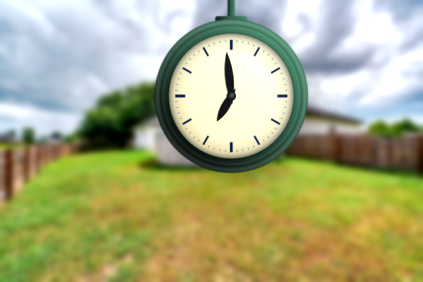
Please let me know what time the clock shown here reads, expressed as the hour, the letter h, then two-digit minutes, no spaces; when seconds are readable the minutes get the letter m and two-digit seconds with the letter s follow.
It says 6h59
